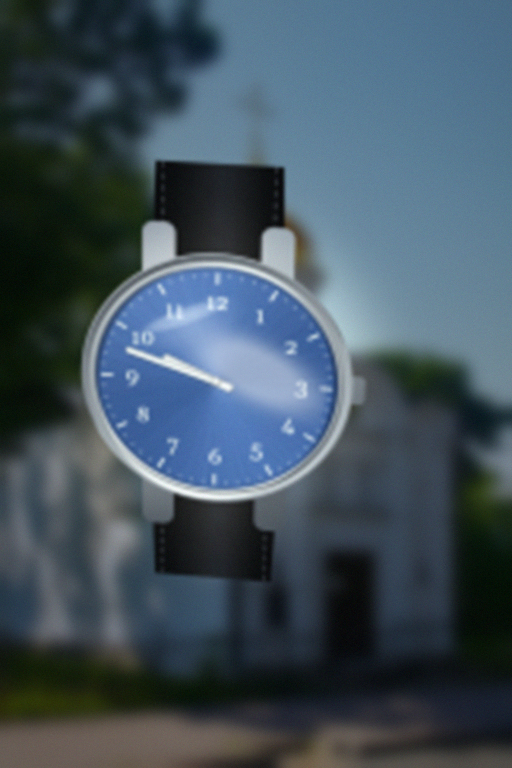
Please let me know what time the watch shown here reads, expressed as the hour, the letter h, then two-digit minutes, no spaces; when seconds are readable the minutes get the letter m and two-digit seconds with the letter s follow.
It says 9h48
